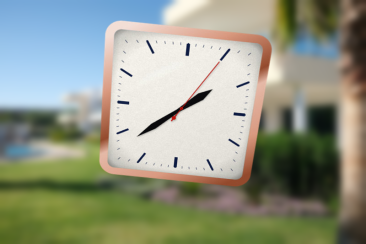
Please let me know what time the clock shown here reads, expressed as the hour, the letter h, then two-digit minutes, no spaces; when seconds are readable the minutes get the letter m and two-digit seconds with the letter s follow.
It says 1h38m05s
